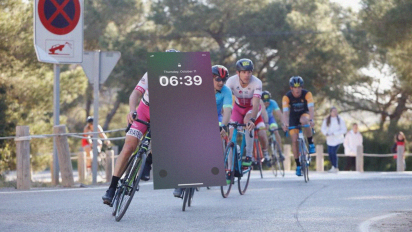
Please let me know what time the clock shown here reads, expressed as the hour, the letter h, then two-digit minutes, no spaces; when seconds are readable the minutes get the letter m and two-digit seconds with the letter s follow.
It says 6h39
